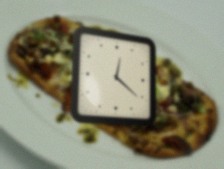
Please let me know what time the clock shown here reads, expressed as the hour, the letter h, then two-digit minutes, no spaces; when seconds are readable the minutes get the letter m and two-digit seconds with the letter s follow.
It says 12h21
